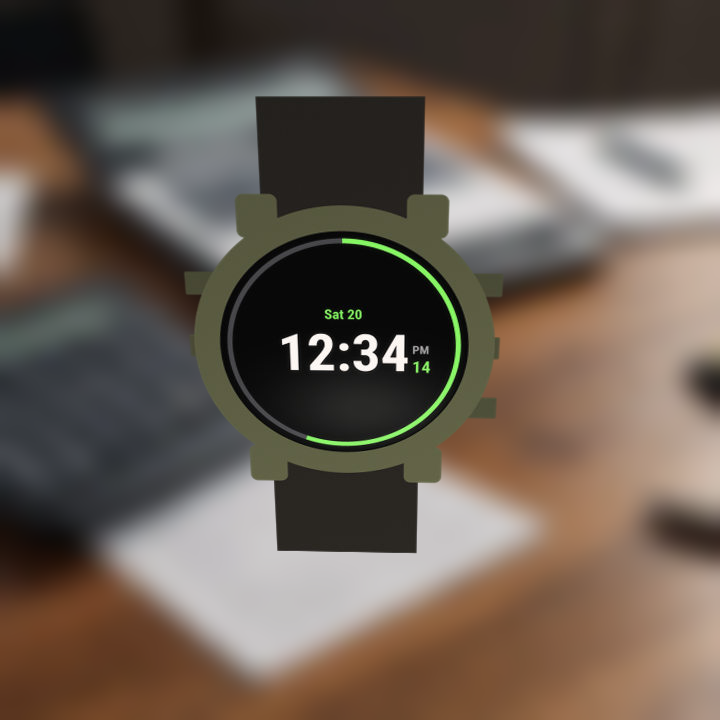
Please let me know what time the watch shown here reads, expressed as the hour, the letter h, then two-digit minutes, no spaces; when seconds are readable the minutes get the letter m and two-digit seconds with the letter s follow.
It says 12h34m14s
